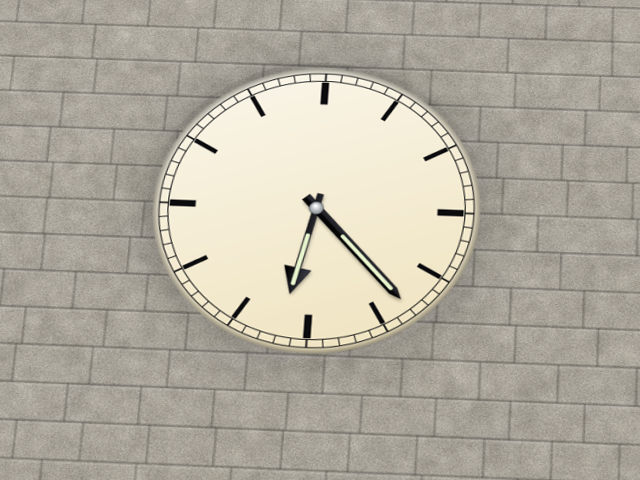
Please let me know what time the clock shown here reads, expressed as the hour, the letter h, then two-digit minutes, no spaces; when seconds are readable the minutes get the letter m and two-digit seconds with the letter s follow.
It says 6h23
